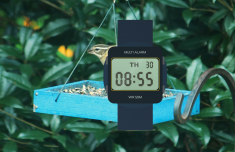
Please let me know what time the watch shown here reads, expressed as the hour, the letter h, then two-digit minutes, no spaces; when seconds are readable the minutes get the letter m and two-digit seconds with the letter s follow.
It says 8h55
